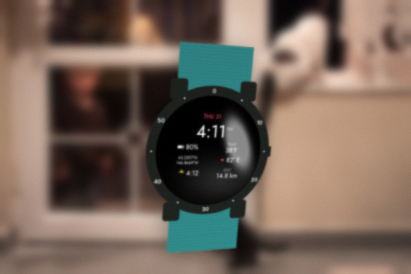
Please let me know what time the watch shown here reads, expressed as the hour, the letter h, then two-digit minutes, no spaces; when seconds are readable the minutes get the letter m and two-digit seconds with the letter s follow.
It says 4h11
